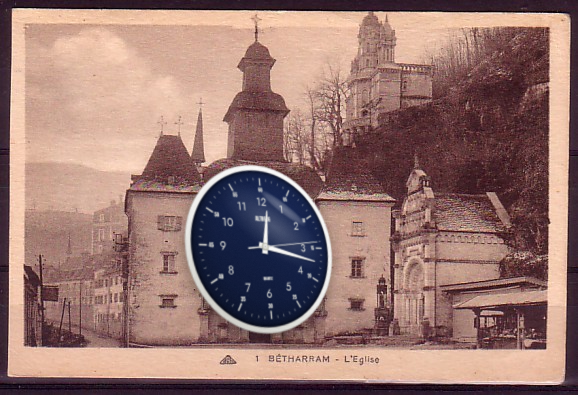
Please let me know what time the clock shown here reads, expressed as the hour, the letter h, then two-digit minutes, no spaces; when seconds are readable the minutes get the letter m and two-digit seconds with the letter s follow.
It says 12h17m14s
